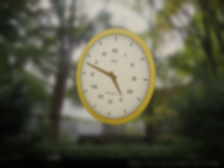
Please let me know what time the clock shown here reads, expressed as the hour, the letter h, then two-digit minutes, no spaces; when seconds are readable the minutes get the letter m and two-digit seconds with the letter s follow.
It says 4h48
